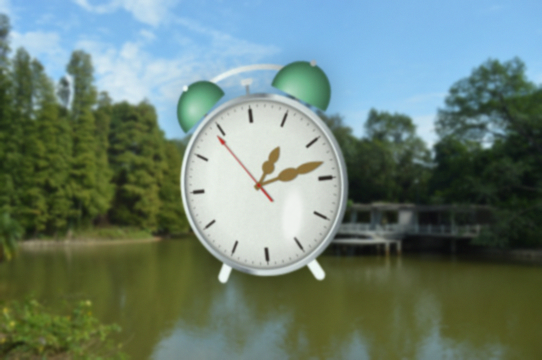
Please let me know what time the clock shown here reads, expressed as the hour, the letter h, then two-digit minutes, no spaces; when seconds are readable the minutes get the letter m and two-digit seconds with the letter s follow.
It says 1h12m54s
